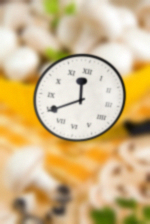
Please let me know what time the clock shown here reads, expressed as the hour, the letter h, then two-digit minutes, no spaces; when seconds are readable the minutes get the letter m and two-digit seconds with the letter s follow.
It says 11h40
